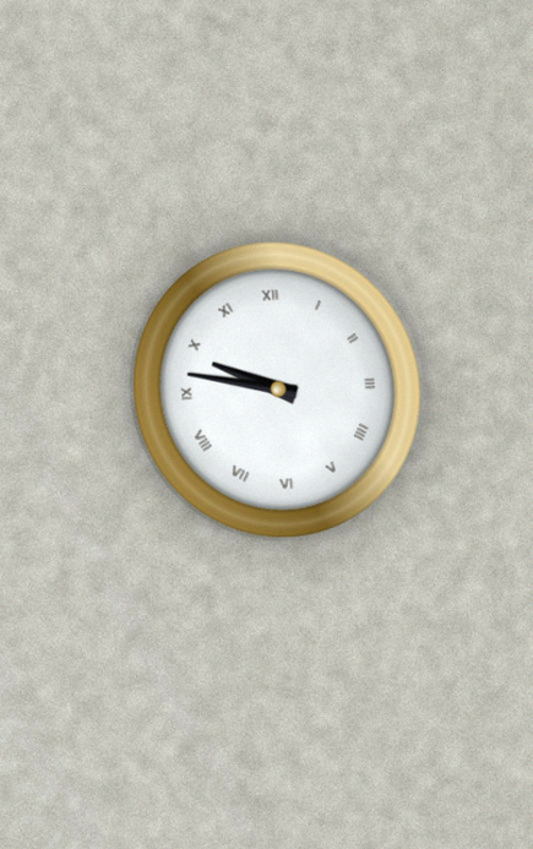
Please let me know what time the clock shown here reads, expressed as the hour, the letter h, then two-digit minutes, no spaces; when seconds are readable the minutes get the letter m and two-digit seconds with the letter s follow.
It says 9h47
